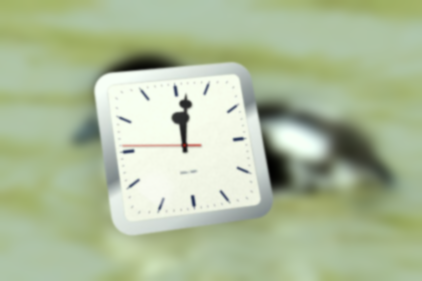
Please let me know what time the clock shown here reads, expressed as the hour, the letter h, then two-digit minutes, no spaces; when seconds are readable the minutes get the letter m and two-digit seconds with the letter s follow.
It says 12h01m46s
